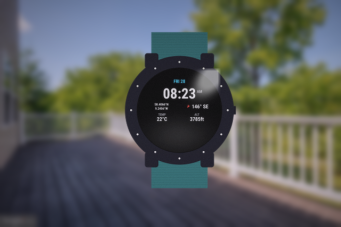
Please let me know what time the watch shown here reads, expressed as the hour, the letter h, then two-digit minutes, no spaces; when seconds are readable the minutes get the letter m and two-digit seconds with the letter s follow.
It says 8h23
